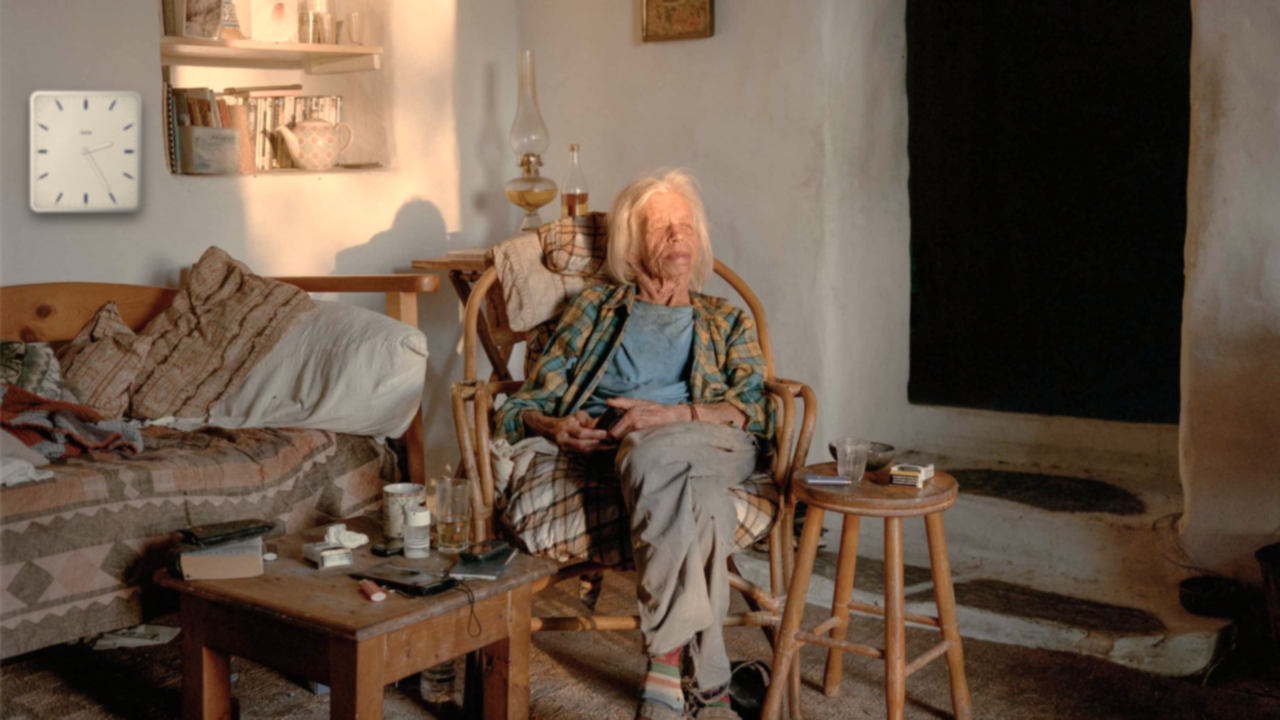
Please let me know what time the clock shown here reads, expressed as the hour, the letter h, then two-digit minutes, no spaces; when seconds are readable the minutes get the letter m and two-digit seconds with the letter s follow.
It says 2h25
